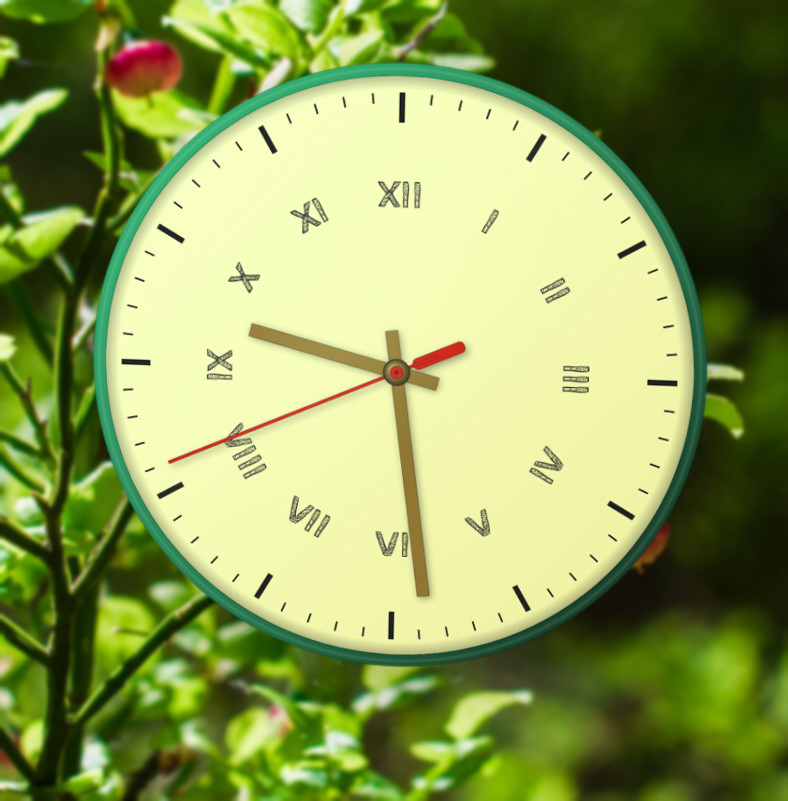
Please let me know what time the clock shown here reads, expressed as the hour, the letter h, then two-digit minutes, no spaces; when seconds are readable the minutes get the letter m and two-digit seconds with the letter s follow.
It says 9h28m41s
